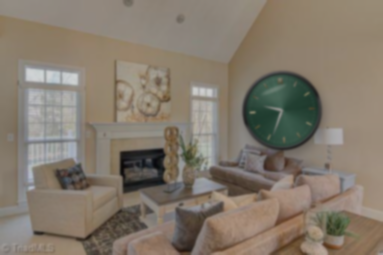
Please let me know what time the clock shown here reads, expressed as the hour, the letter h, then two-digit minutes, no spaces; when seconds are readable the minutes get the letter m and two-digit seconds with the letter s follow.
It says 9h34
